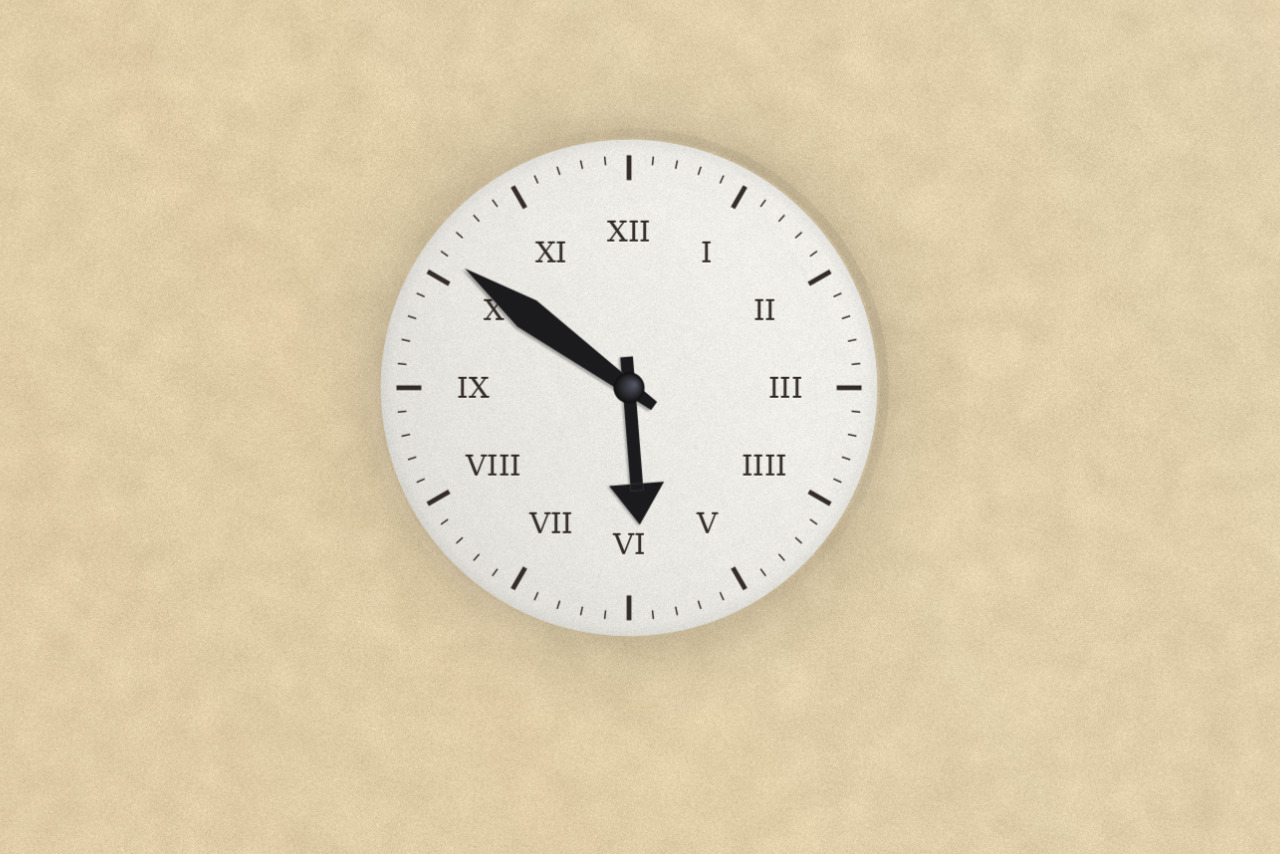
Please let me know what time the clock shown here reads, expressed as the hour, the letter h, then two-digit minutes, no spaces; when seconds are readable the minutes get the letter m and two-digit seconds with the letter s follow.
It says 5h51
